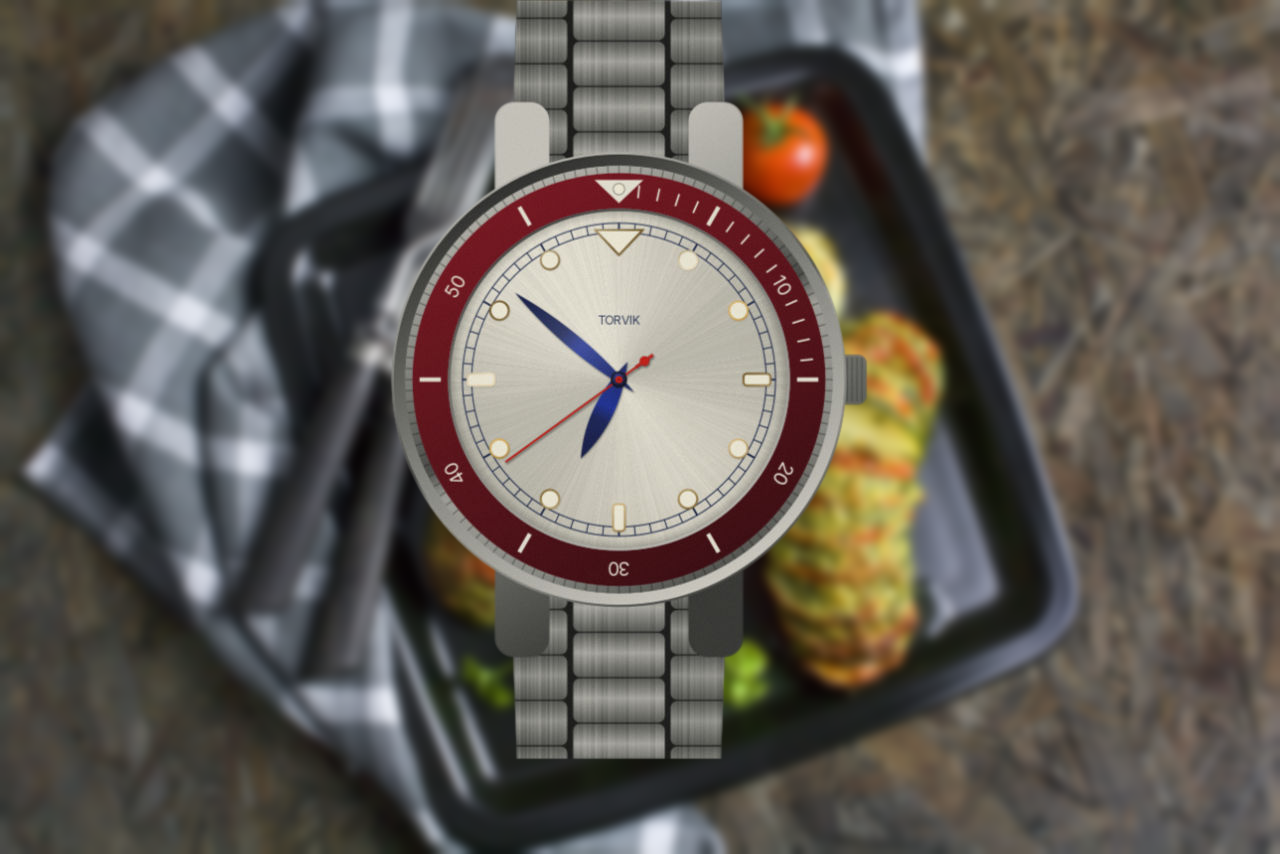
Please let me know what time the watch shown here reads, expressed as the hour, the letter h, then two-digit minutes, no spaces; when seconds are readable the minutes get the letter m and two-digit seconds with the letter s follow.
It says 6h51m39s
